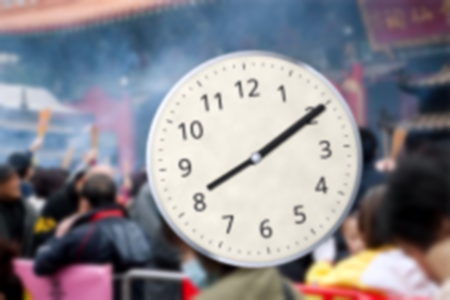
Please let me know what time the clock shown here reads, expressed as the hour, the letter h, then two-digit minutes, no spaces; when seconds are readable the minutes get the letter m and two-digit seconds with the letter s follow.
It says 8h10
